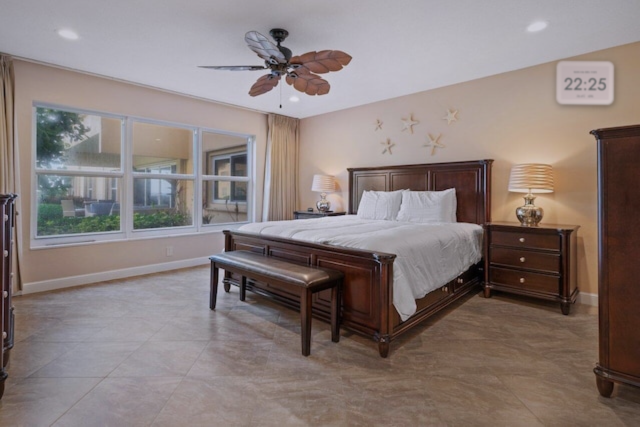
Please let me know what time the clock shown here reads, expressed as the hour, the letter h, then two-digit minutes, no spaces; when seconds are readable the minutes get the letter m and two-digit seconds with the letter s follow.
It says 22h25
